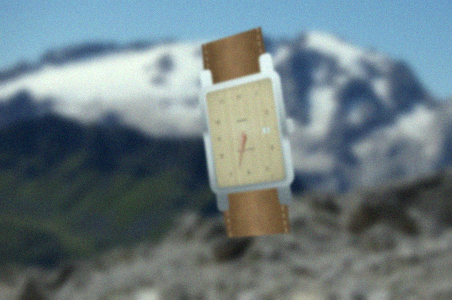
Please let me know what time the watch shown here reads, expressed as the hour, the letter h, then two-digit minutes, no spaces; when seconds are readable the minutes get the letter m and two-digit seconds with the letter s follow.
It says 6h33
